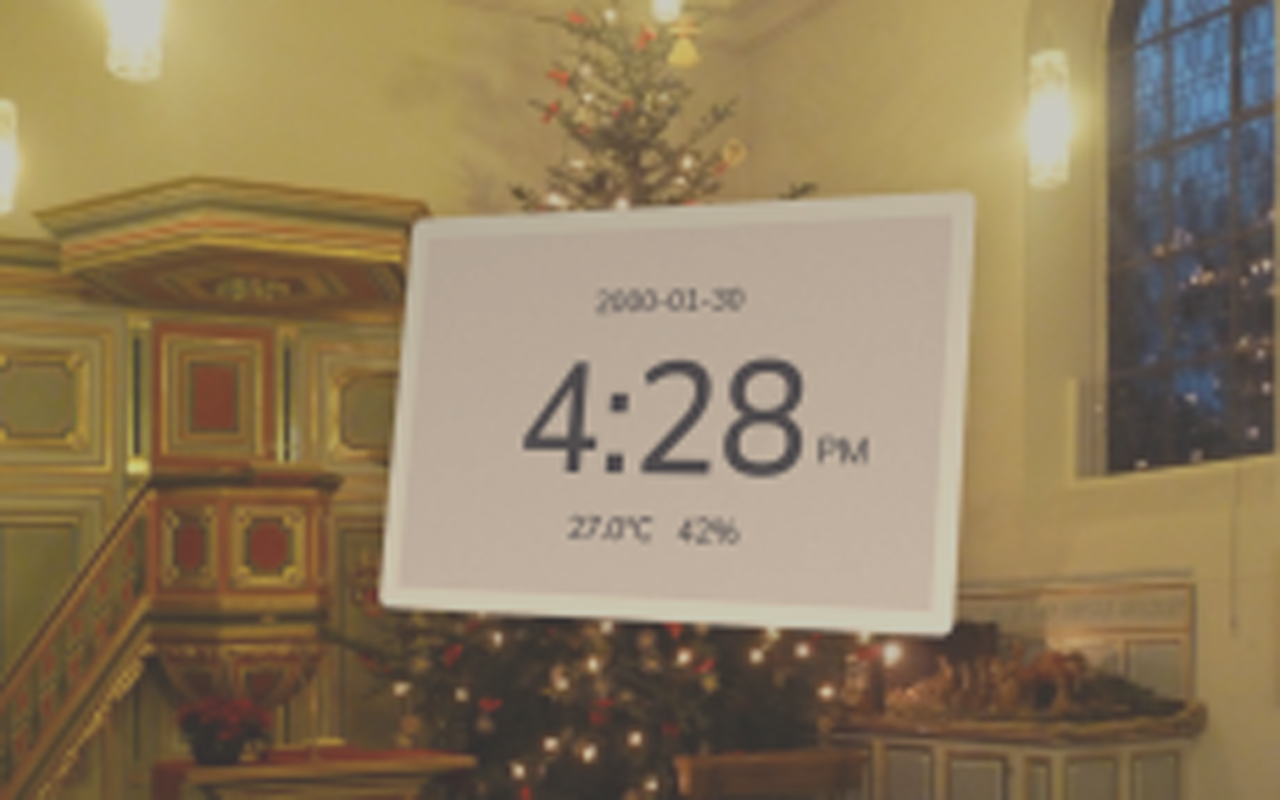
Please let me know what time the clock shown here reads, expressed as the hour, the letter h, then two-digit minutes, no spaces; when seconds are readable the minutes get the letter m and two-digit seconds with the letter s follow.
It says 4h28
